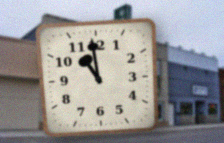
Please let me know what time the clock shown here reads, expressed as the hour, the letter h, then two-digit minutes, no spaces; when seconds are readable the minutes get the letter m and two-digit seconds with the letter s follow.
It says 10h59
